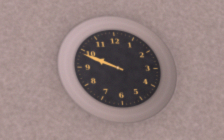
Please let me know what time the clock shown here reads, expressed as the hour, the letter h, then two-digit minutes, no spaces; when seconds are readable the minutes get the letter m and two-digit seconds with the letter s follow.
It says 9h49
